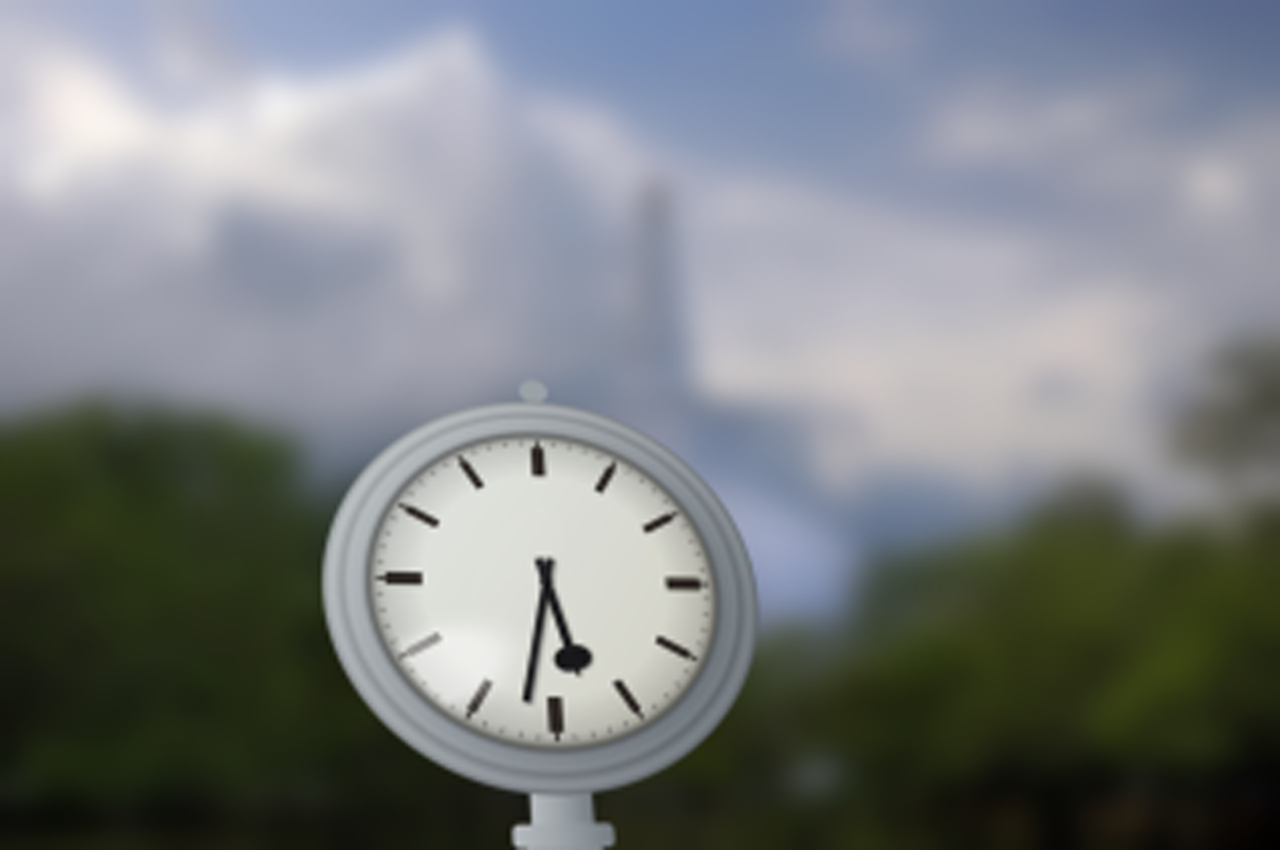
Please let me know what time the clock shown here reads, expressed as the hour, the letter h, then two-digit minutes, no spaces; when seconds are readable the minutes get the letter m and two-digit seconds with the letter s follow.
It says 5h32
